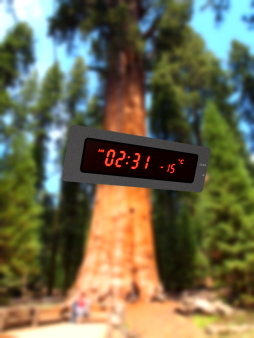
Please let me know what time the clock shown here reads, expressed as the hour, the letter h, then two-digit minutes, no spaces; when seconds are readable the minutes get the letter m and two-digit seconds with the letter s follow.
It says 2h31
